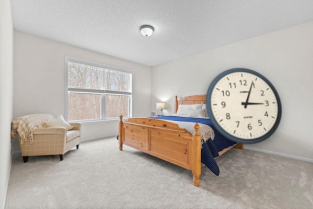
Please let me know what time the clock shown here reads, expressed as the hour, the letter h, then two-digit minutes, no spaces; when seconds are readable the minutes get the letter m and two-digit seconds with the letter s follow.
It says 3h04
